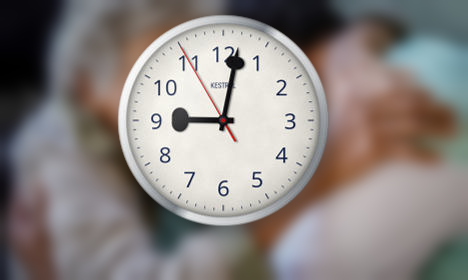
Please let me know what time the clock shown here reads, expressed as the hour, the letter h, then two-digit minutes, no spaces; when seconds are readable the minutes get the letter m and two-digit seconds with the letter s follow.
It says 9h01m55s
